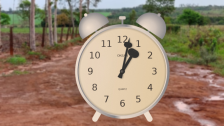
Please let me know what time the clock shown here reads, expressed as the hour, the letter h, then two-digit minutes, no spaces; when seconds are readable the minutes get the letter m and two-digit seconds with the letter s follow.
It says 1h02
